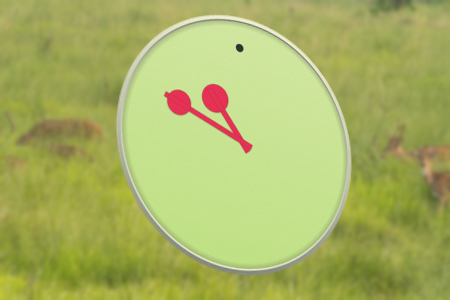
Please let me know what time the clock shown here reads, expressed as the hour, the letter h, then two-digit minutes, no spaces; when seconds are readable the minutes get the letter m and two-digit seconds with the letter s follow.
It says 10h49
